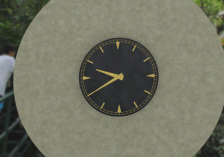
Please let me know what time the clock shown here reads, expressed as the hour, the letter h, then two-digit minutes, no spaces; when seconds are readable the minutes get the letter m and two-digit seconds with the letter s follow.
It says 9h40
